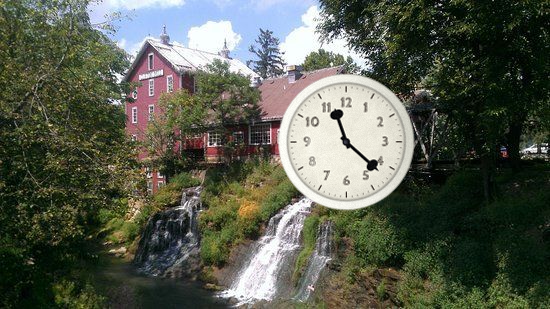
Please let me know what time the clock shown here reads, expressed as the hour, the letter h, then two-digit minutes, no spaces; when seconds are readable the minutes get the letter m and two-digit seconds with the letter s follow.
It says 11h22
